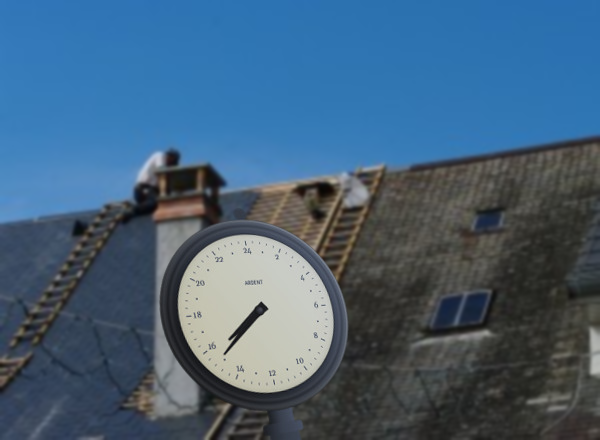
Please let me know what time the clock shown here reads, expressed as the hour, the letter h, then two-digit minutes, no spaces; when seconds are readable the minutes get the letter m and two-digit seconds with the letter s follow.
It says 15h38
